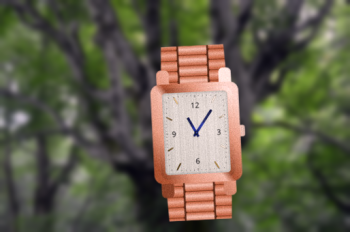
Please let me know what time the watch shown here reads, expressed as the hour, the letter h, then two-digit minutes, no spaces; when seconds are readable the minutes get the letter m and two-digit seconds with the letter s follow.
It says 11h06
